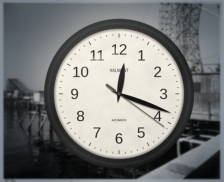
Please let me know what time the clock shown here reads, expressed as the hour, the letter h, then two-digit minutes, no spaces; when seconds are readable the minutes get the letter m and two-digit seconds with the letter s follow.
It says 12h18m21s
